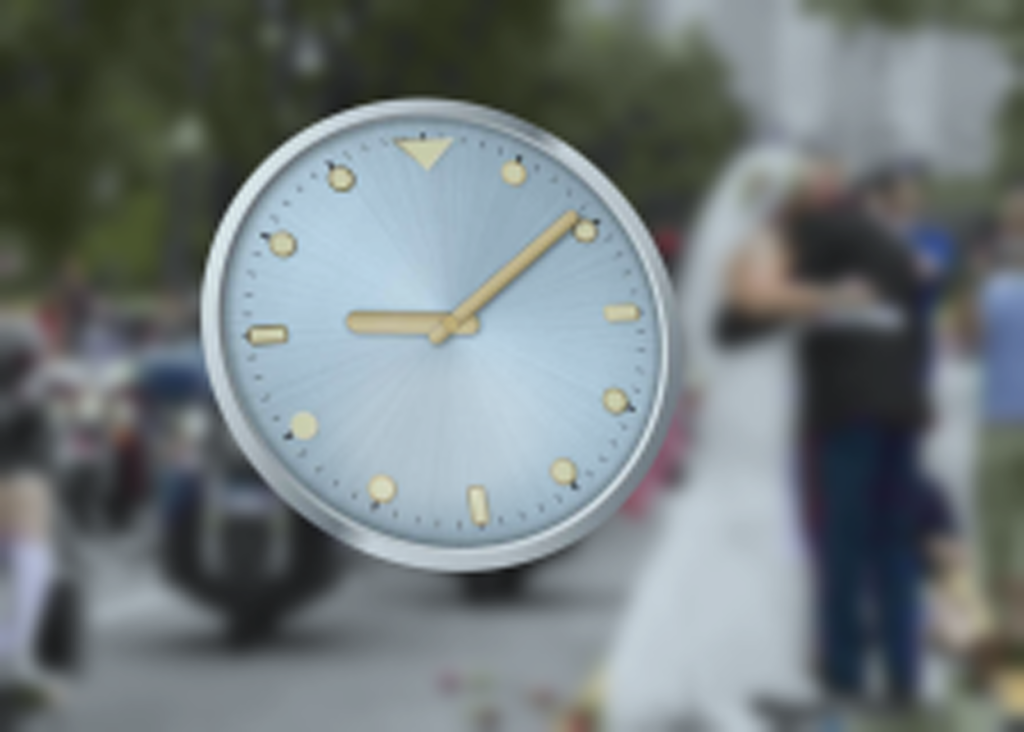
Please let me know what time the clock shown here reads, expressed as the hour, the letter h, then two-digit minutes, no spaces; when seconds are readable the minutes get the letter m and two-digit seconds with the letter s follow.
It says 9h09
